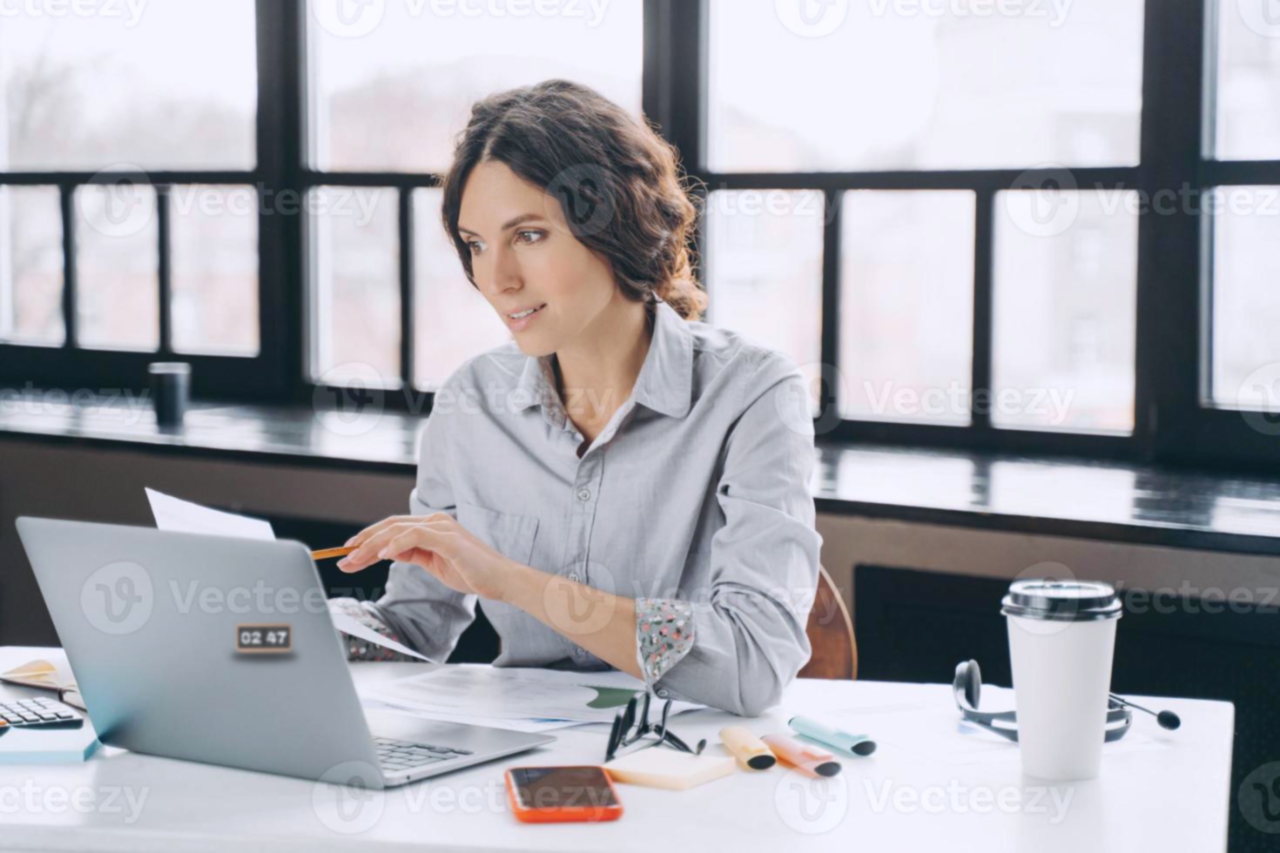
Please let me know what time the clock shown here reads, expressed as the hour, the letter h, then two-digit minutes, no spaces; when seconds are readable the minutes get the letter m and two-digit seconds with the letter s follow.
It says 2h47
